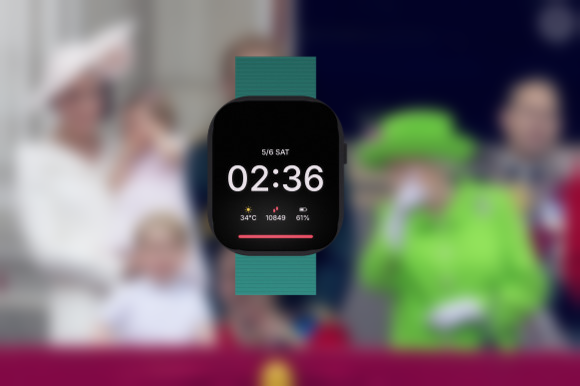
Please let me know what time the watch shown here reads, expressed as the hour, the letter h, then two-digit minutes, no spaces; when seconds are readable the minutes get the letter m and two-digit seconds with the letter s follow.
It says 2h36
